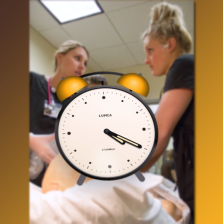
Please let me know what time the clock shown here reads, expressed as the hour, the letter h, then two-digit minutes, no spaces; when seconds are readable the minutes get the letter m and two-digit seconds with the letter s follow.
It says 4h20
